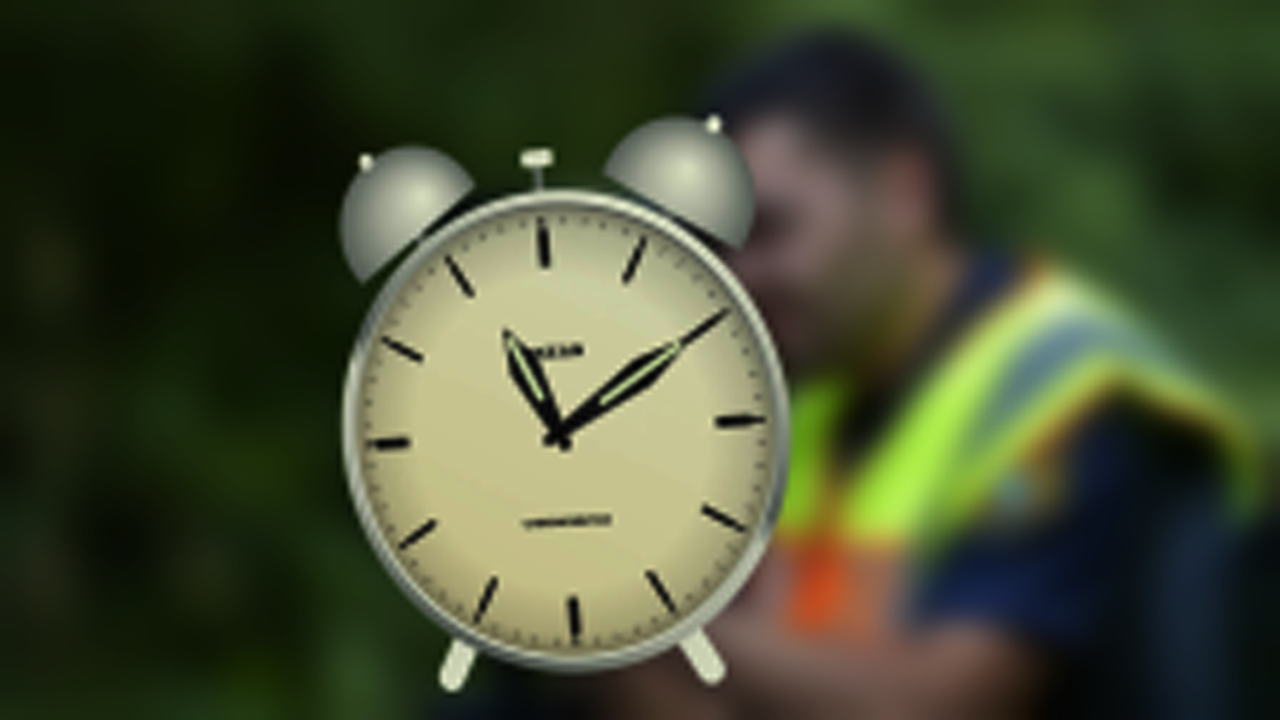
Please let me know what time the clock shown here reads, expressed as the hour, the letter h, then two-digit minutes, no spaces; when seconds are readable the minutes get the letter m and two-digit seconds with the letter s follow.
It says 11h10
